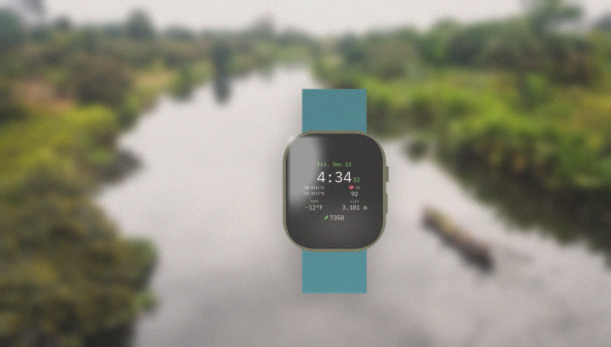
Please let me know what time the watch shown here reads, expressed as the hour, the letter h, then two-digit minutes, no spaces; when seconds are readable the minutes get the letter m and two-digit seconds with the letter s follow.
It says 4h34
